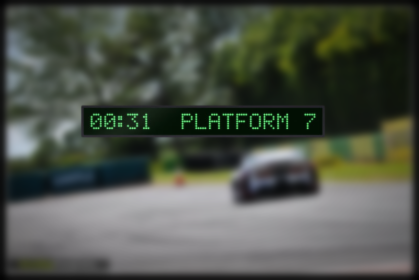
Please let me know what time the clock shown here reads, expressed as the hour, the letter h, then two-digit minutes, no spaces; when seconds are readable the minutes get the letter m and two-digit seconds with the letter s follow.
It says 0h31
